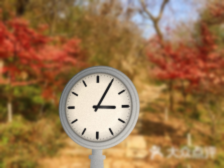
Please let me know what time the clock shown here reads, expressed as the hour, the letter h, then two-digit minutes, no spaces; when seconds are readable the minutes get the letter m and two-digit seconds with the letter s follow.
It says 3h05
